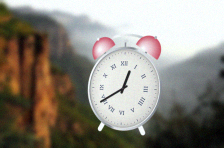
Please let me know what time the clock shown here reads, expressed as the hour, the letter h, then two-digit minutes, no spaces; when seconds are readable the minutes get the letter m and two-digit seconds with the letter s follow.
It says 12h40
